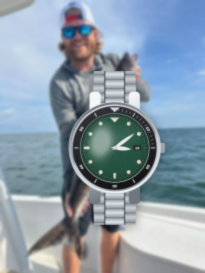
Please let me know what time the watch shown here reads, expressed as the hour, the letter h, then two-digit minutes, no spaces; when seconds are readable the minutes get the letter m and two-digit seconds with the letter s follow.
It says 3h09
